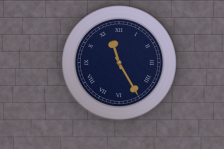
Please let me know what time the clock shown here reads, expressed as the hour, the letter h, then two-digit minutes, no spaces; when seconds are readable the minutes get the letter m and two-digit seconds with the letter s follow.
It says 11h25
